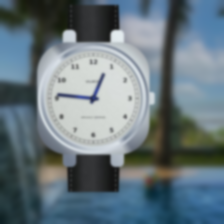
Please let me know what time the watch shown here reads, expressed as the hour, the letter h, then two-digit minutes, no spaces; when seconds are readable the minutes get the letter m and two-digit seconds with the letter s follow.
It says 12h46
